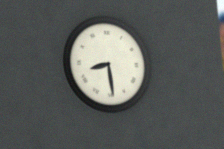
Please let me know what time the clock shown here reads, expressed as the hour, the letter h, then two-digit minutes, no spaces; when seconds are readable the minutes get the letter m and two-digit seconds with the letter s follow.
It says 8h29
